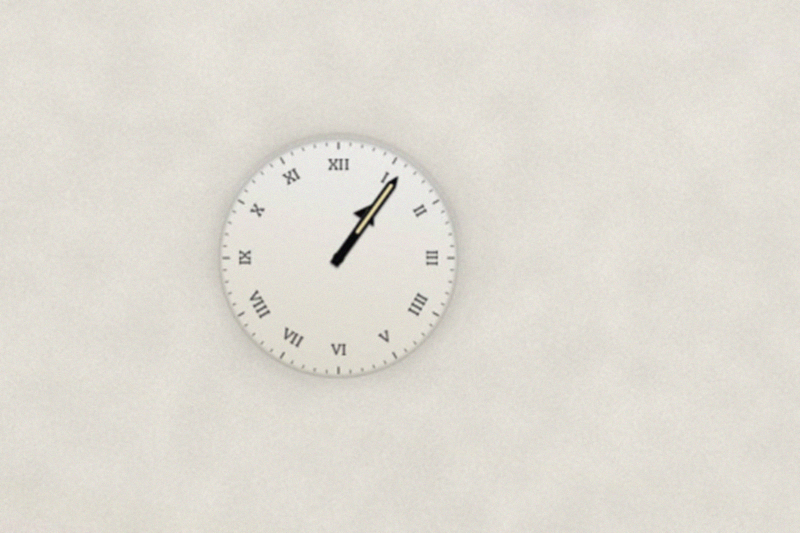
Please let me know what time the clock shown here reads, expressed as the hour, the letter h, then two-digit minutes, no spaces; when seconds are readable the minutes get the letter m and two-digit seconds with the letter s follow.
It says 1h06
